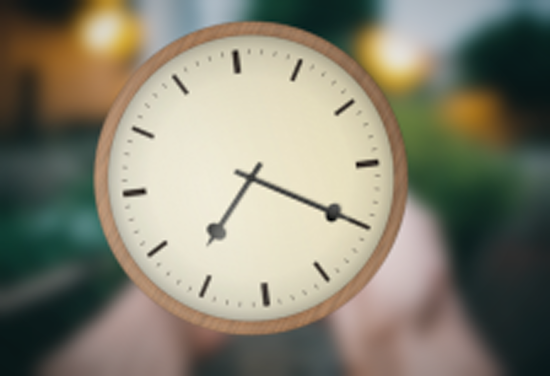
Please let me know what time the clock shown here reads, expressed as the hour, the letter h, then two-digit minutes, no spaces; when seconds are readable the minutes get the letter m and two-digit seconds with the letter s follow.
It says 7h20
